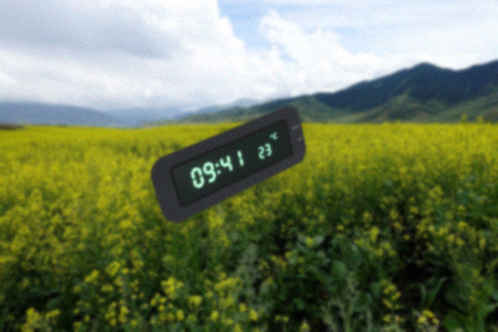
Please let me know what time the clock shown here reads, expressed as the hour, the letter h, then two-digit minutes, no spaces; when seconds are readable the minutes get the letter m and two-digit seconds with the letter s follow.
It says 9h41
